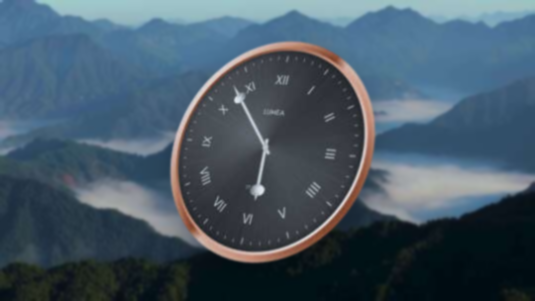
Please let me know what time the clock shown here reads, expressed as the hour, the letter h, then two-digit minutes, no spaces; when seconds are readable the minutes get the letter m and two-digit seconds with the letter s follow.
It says 5h53
